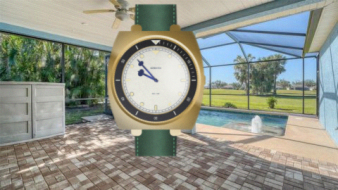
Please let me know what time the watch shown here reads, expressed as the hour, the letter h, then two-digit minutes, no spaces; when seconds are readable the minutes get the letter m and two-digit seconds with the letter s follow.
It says 9h53
